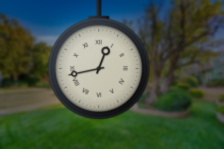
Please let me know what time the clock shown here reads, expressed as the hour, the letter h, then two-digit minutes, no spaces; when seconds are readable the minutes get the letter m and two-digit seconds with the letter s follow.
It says 12h43
